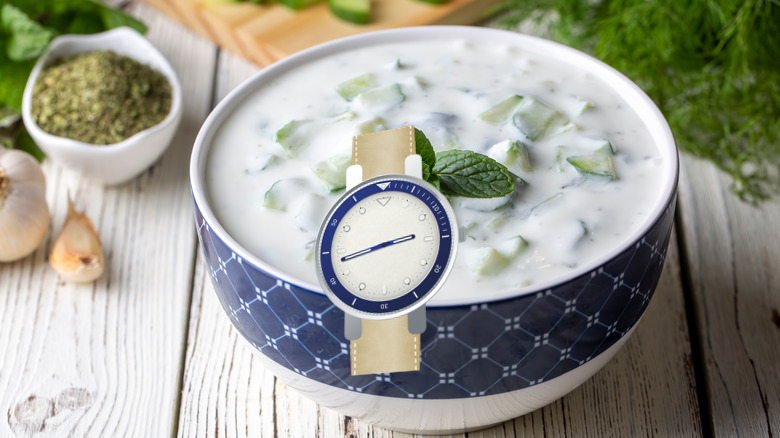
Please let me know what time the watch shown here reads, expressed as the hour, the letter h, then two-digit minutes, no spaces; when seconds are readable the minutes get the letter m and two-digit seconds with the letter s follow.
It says 2h43
